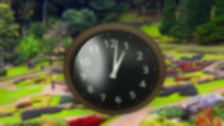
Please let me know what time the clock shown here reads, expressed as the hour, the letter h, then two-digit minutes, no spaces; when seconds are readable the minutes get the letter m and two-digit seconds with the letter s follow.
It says 1h02
